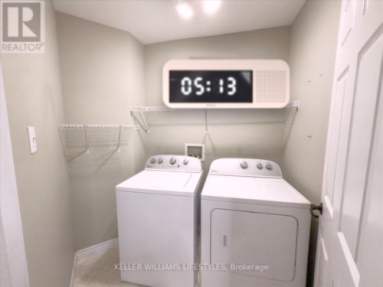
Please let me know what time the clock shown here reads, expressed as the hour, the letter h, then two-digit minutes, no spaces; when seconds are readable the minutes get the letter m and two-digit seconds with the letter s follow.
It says 5h13
